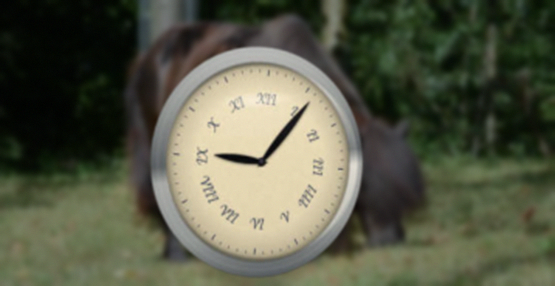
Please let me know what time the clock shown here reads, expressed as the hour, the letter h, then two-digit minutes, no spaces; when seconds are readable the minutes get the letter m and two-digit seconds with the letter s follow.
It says 9h06
